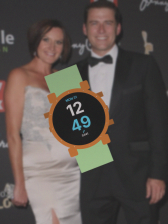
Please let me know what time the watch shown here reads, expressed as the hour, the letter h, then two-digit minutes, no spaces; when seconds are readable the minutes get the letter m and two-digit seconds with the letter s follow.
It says 12h49
